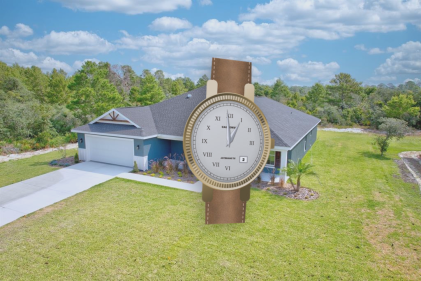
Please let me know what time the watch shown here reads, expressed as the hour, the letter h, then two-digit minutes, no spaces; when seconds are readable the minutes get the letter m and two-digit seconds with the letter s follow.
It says 12h59
